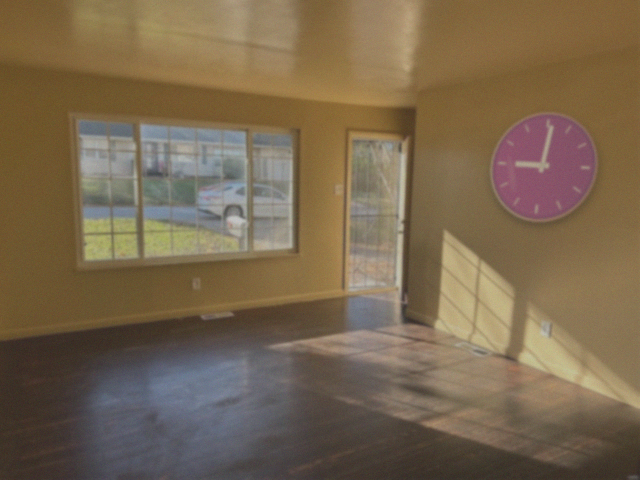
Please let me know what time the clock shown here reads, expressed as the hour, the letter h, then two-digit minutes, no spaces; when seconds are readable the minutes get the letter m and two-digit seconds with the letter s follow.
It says 9h01
